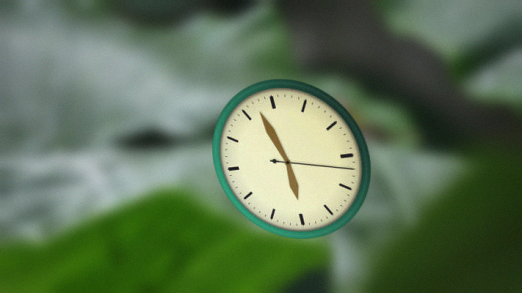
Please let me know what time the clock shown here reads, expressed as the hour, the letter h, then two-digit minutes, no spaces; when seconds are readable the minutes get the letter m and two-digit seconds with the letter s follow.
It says 5h57m17s
